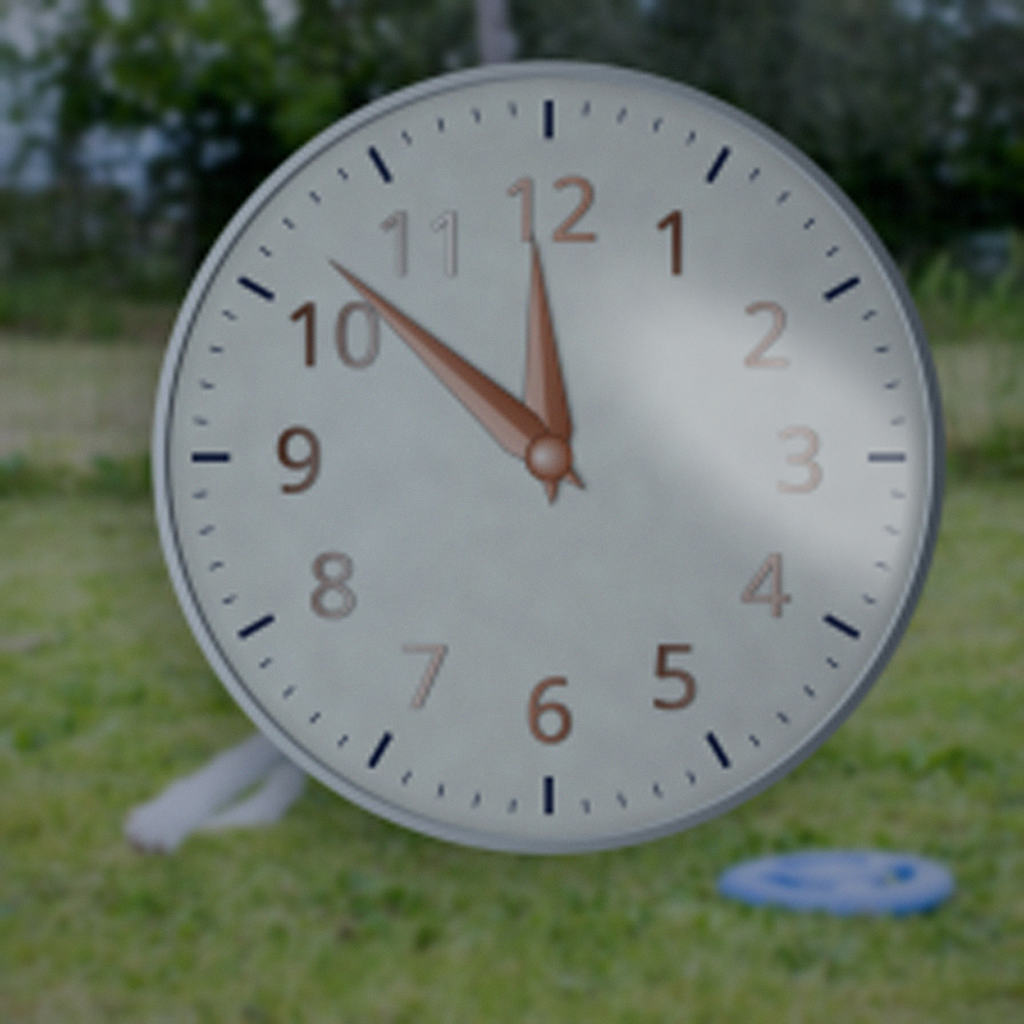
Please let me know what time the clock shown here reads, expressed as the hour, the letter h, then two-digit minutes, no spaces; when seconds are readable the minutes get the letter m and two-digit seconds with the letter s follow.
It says 11h52
